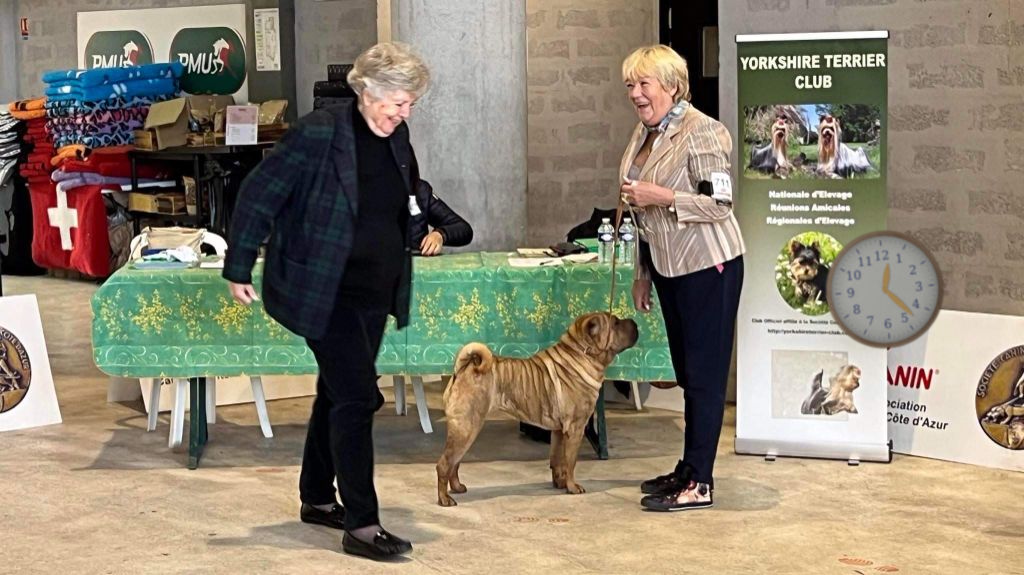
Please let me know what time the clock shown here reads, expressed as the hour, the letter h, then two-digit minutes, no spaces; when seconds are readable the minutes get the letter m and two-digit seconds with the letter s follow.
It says 12h23
